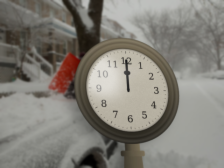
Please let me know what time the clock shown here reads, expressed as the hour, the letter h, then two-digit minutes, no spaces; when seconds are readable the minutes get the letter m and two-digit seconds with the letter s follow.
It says 12h00
